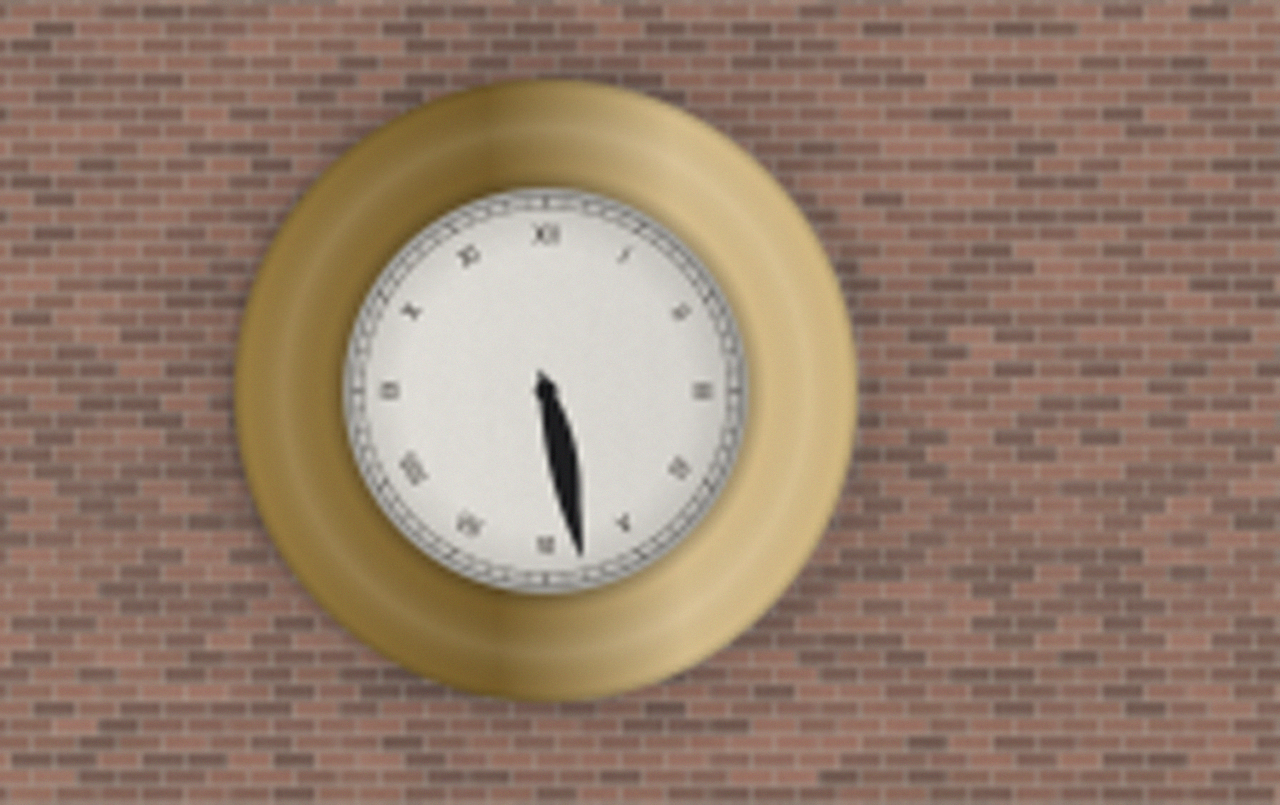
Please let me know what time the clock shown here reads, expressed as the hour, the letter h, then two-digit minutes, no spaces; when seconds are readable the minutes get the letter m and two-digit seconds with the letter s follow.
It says 5h28
